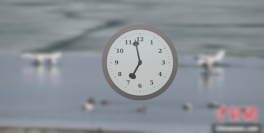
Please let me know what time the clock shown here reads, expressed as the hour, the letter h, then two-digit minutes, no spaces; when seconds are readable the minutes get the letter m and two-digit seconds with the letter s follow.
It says 6h58
